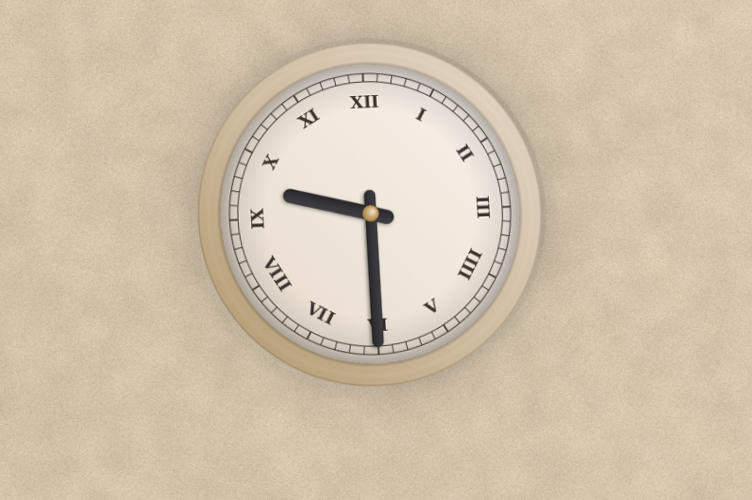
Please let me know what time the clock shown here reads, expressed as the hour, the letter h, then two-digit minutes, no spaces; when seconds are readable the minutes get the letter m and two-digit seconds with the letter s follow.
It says 9h30
